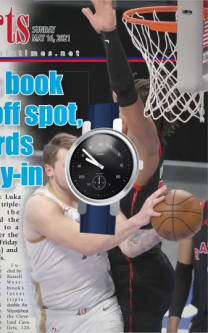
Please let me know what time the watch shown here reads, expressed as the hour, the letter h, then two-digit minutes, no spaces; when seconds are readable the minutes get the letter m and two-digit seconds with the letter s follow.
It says 9h52
